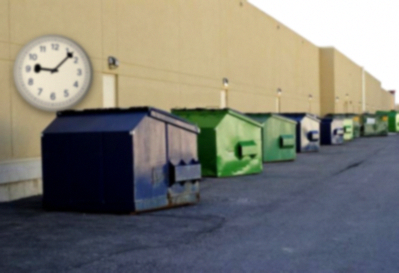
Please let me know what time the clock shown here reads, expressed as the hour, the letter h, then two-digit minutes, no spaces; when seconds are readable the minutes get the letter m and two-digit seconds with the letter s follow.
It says 9h07
